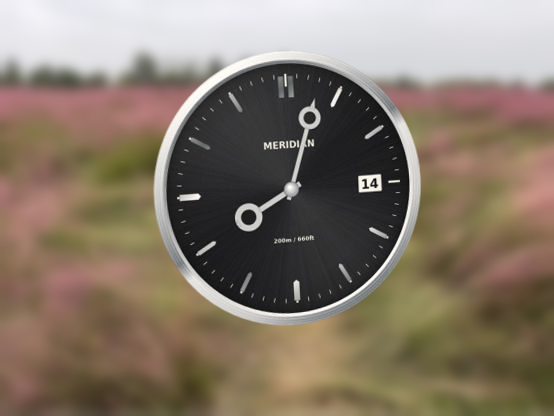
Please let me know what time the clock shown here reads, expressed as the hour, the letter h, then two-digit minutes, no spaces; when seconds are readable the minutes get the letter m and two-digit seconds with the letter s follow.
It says 8h03
